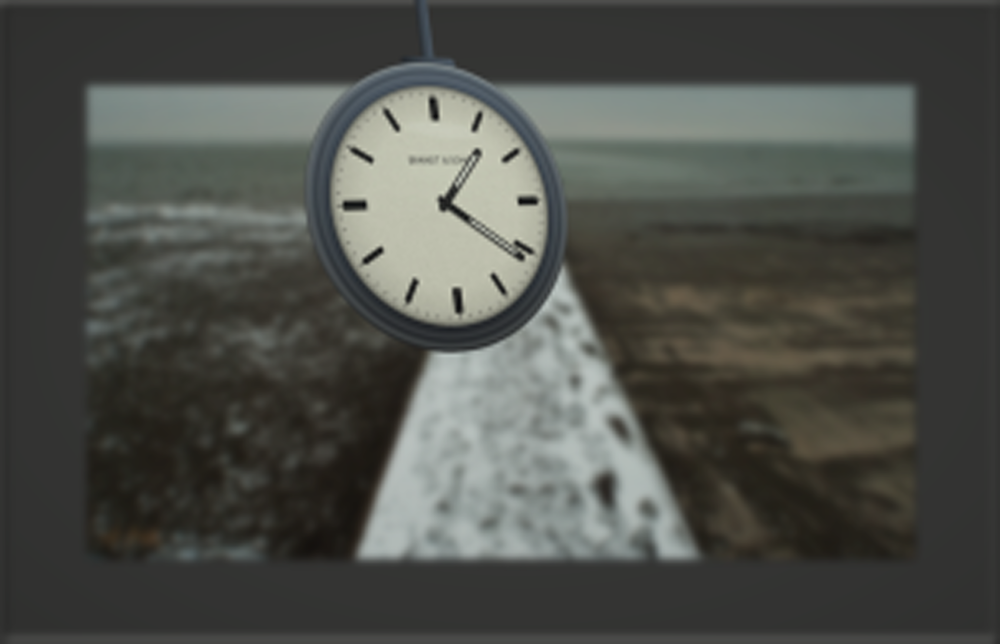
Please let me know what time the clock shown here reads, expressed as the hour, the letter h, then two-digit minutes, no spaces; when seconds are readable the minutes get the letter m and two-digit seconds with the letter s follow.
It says 1h21
